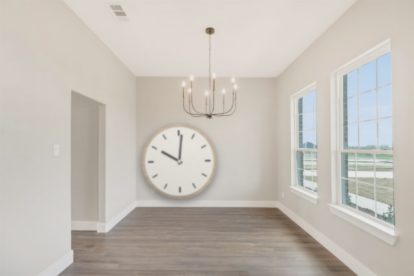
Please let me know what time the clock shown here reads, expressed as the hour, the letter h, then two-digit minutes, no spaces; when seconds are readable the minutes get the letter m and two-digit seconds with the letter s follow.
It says 10h01
